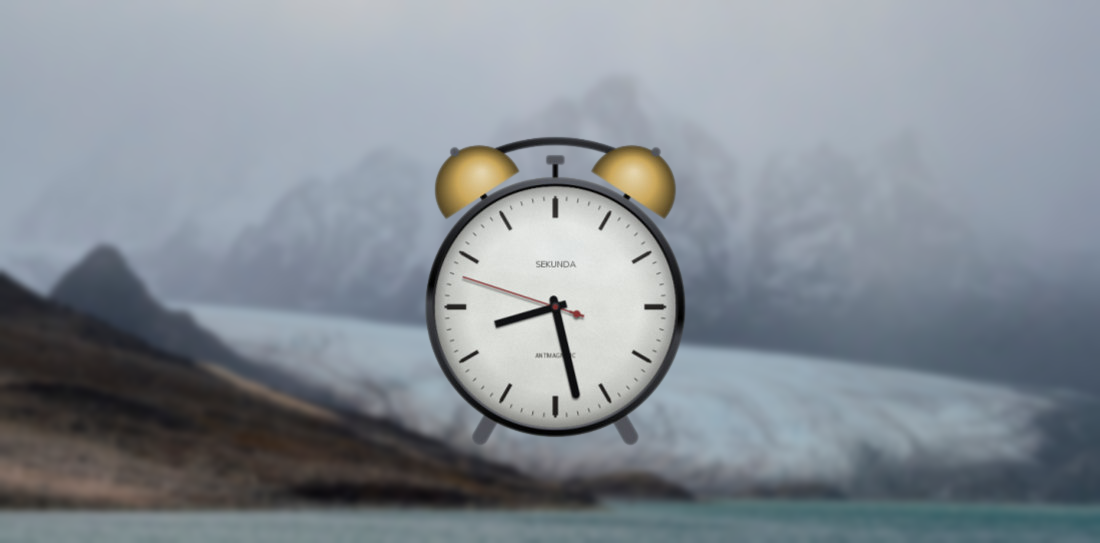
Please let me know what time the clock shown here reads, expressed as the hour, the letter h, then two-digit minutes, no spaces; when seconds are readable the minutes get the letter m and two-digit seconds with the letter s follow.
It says 8h27m48s
